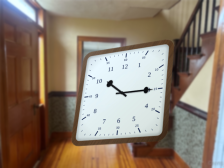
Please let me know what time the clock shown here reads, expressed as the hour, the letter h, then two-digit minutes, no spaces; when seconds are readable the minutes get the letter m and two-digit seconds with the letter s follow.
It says 10h15
